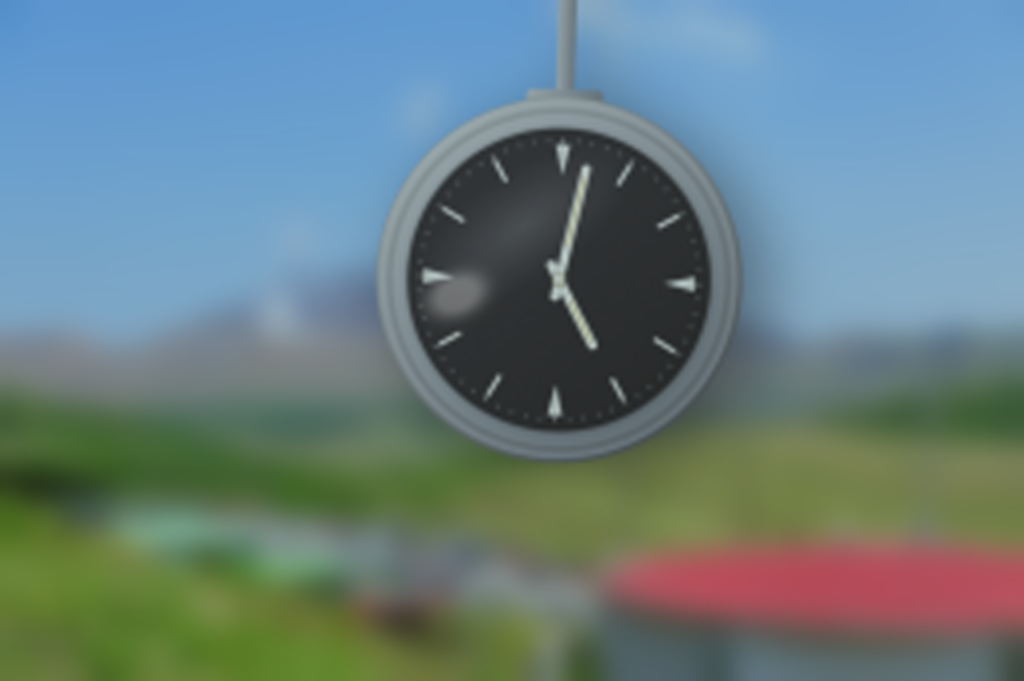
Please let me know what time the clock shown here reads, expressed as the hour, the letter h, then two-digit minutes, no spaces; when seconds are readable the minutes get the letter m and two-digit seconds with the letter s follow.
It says 5h02
